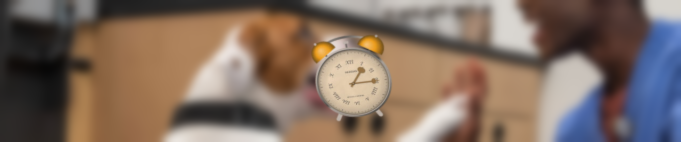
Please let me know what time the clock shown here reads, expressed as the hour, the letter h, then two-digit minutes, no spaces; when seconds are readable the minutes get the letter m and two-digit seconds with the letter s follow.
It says 1h15
